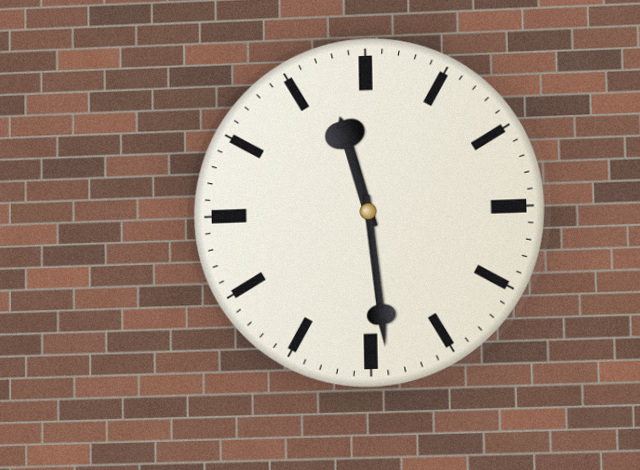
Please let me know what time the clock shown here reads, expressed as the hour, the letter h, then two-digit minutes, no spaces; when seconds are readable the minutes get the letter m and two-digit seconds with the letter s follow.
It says 11h29
